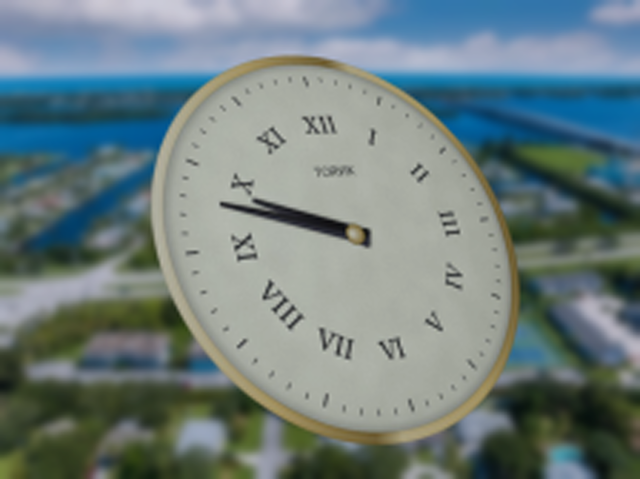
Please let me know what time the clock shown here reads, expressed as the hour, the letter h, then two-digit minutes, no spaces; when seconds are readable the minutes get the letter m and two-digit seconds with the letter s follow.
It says 9h48
